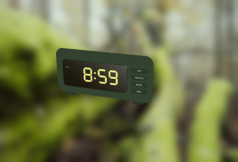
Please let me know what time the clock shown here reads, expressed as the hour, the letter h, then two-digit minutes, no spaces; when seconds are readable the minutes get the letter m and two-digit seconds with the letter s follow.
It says 8h59
